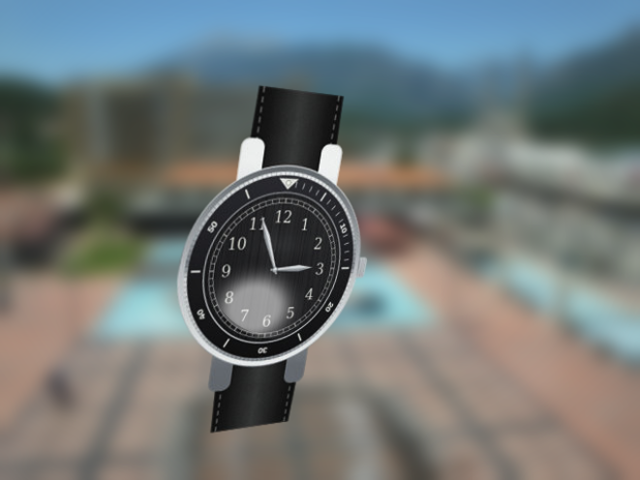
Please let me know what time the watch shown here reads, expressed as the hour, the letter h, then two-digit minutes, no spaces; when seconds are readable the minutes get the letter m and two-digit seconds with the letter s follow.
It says 2h56
